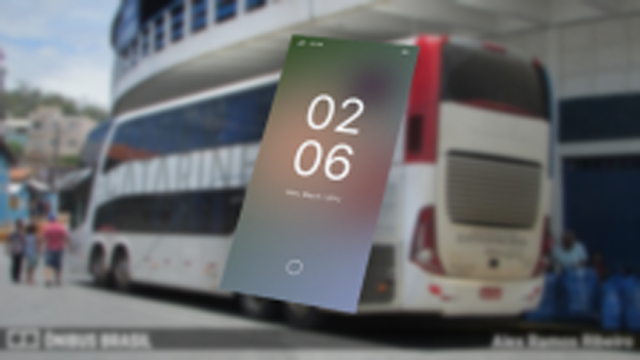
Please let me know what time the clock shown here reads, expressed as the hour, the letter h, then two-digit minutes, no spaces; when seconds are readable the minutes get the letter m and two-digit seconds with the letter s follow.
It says 2h06
